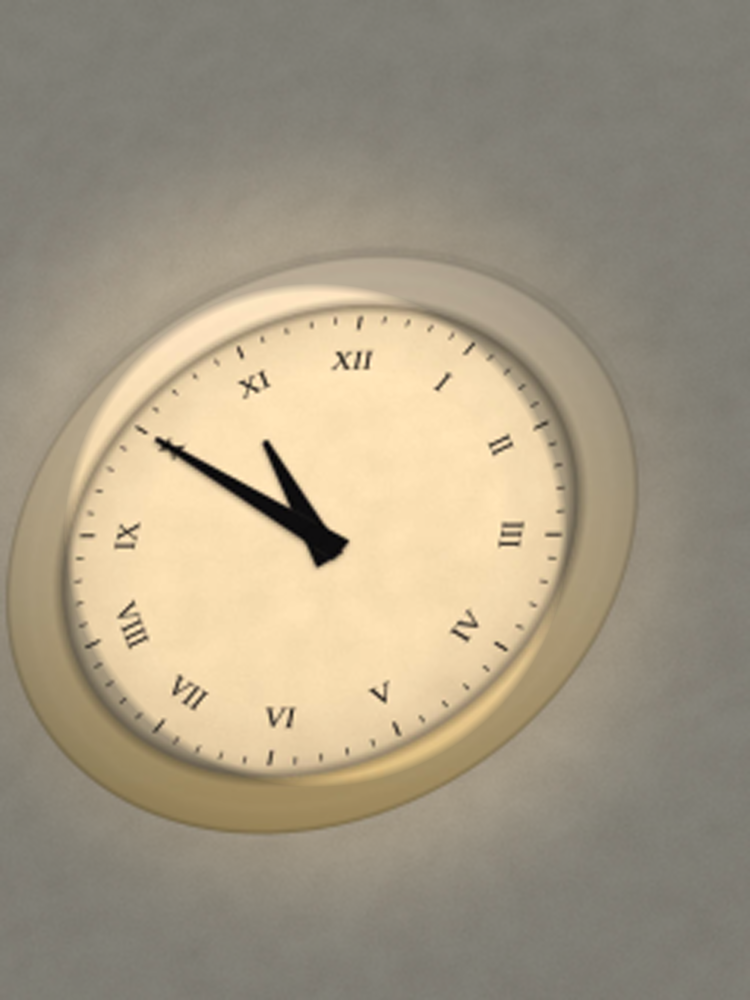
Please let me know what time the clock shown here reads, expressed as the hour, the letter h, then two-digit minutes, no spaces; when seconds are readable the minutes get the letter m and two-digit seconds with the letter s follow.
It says 10h50
